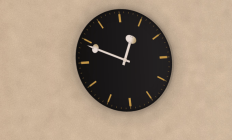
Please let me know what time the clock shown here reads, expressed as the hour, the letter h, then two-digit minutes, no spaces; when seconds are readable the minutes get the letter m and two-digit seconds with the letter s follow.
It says 12h49
